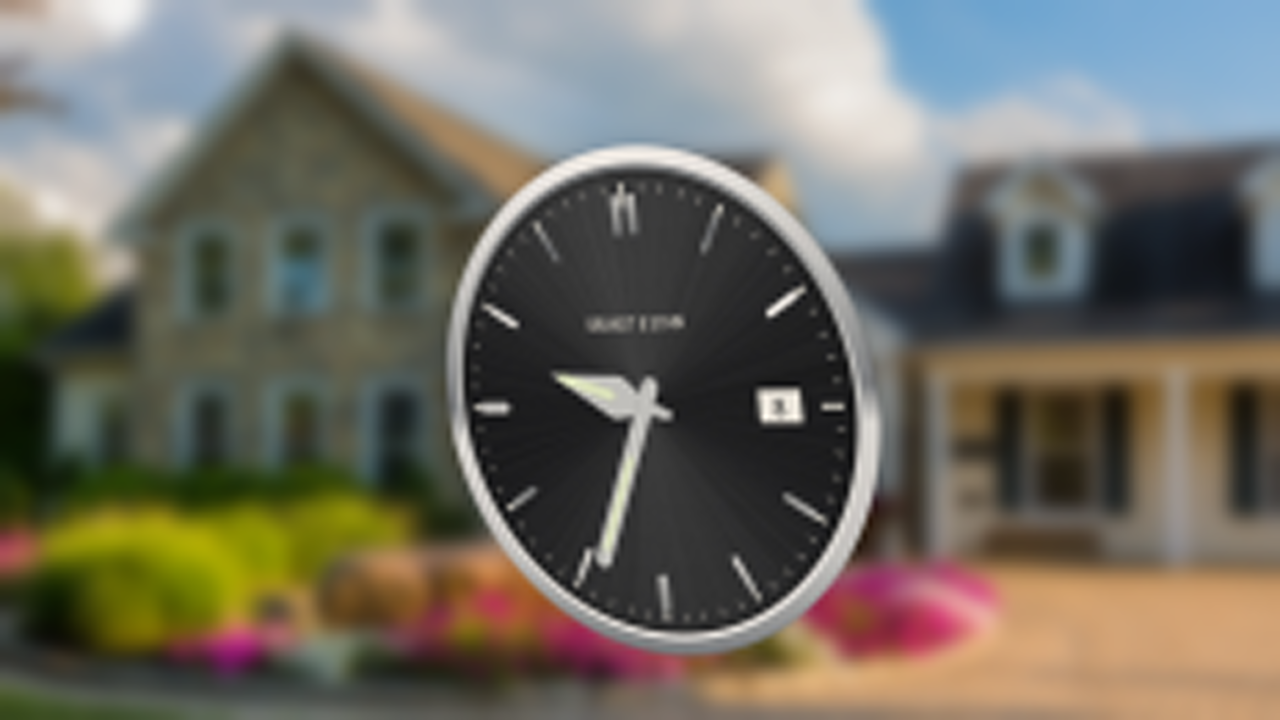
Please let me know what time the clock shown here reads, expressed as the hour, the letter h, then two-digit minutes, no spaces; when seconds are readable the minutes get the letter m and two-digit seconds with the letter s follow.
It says 9h34
